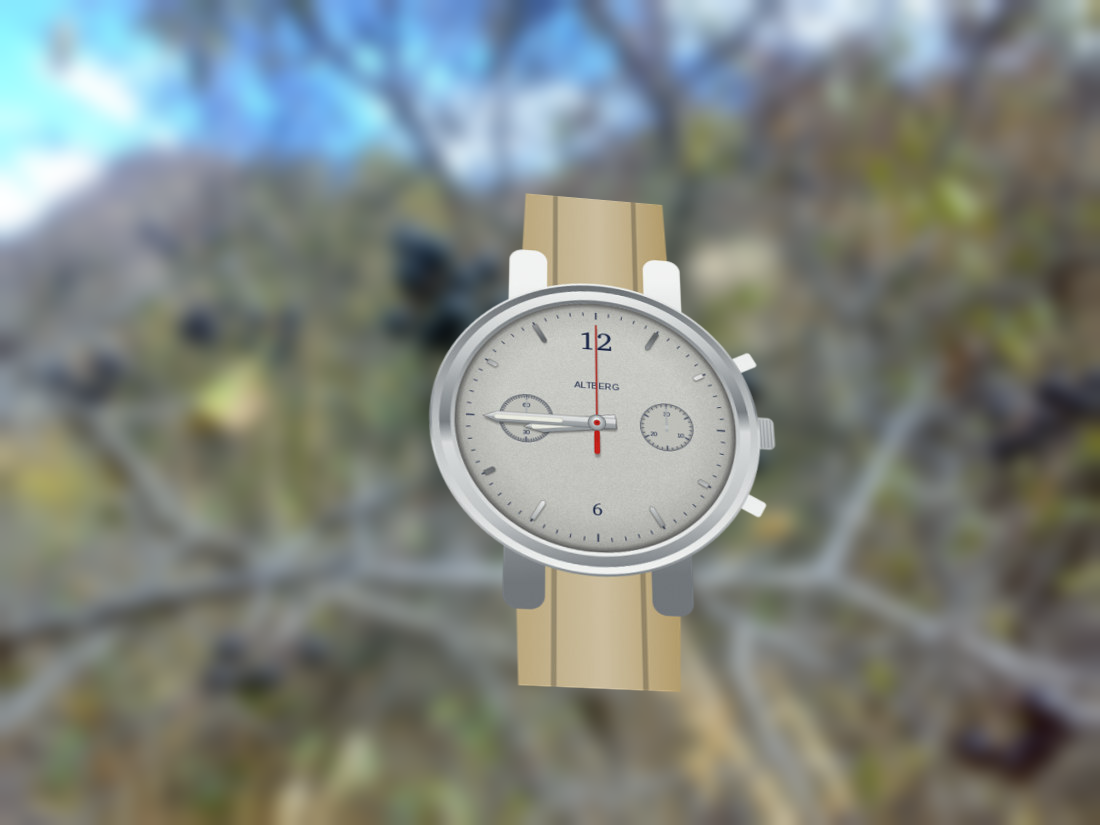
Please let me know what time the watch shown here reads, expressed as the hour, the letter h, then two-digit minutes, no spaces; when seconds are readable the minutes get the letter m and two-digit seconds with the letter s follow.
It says 8h45
